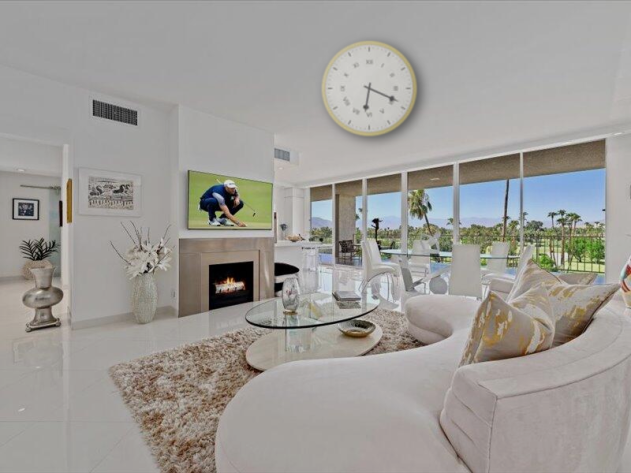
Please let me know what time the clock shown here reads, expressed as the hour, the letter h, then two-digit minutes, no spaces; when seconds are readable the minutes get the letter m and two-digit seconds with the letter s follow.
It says 6h19
